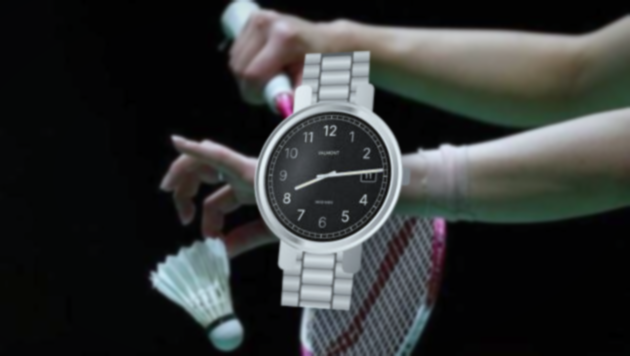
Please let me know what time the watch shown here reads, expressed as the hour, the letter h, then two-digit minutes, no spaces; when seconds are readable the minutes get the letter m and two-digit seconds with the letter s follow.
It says 8h14
